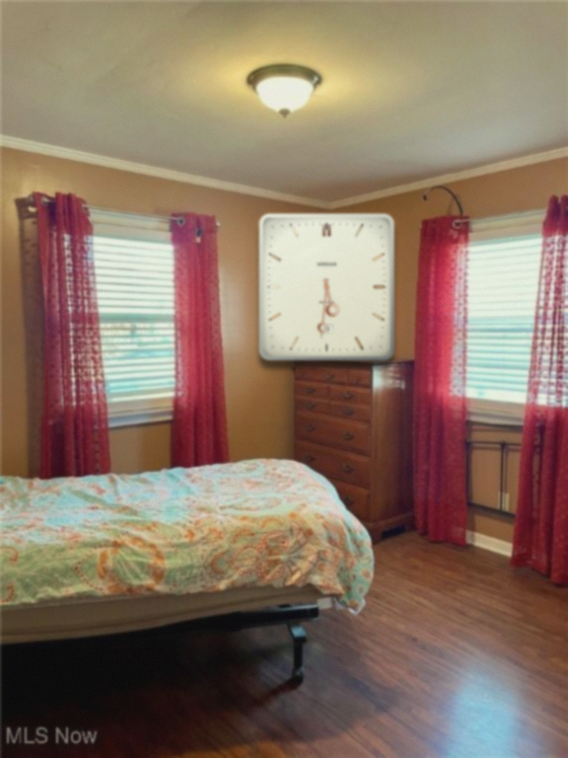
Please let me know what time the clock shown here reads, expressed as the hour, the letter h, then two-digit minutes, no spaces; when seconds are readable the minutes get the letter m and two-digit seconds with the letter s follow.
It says 5h31
